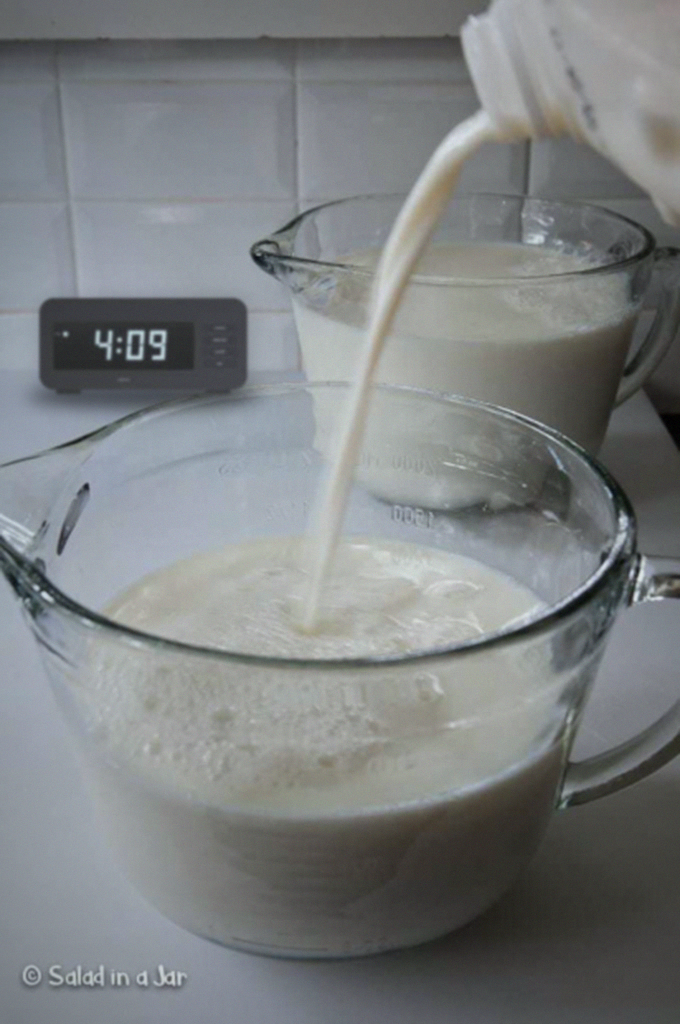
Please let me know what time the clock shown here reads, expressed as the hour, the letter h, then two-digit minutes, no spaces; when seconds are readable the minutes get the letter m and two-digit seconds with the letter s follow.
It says 4h09
